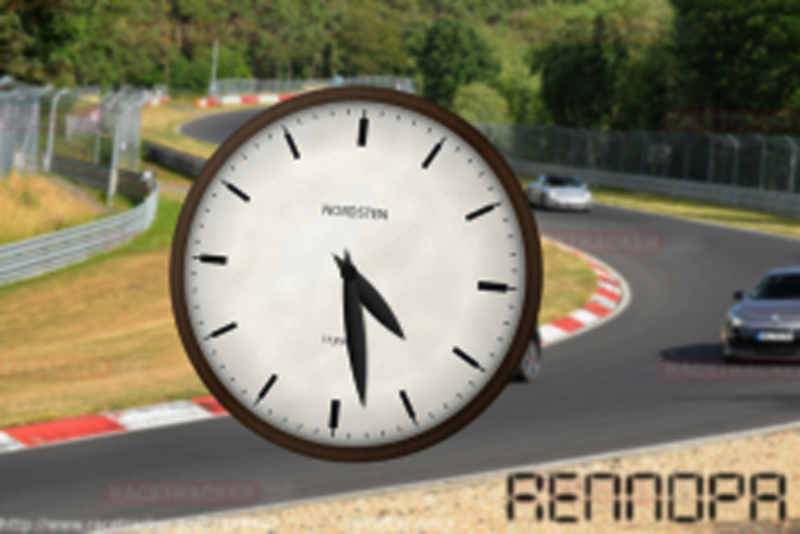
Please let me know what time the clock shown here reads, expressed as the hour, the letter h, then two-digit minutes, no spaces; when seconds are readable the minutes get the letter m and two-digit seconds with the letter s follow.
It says 4h28
